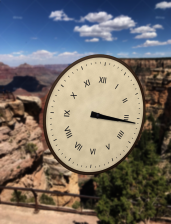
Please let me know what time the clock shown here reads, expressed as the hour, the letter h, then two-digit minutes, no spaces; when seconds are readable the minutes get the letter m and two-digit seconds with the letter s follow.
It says 3h16
